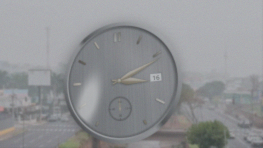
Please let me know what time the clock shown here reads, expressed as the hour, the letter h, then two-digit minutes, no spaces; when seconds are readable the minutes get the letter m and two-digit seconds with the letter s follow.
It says 3h11
